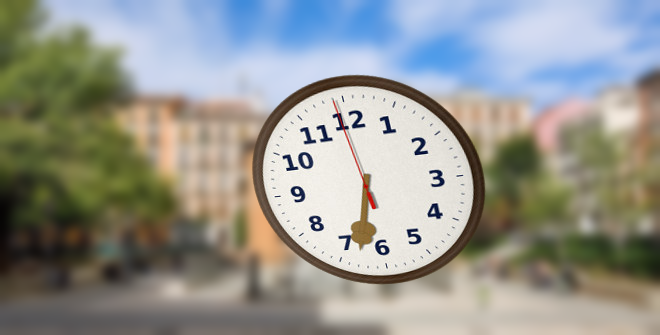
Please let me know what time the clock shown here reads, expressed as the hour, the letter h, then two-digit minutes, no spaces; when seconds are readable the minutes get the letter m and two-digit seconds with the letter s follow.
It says 6h32m59s
